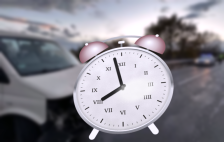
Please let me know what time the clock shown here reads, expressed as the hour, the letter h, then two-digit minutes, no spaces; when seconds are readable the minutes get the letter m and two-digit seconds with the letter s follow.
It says 7h58
